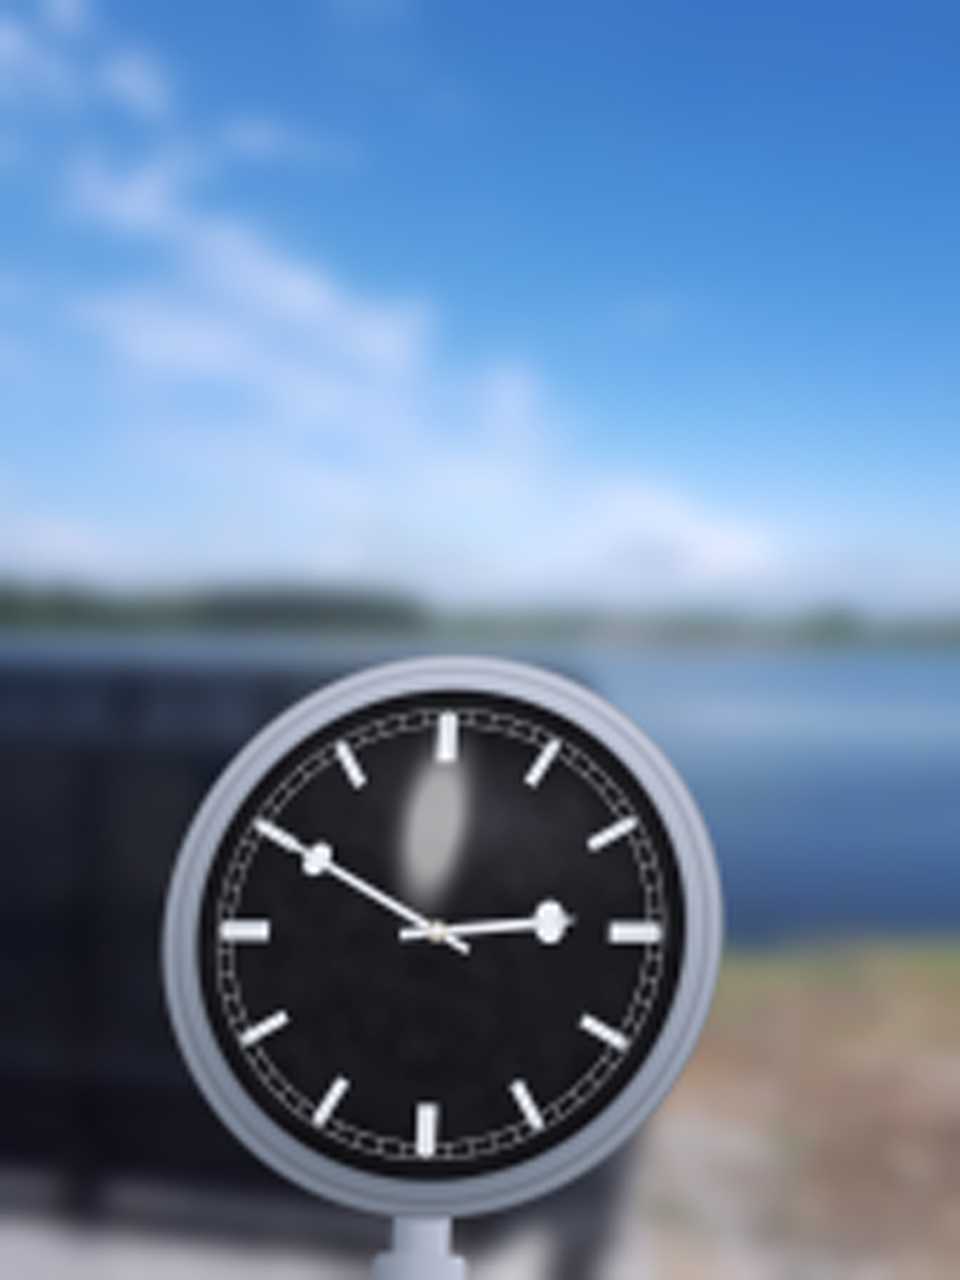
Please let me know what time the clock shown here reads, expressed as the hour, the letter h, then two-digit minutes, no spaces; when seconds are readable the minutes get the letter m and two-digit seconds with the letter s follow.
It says 2h50
